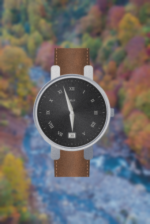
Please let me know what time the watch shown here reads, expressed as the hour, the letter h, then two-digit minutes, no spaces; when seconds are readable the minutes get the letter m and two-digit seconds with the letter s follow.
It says 5h57
